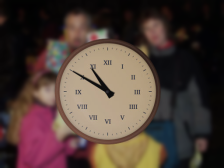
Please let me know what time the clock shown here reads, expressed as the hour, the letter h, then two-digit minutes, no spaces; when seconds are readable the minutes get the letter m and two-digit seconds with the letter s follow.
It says 10h50
